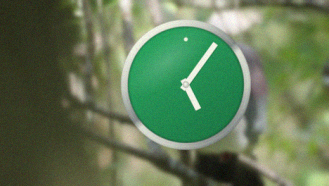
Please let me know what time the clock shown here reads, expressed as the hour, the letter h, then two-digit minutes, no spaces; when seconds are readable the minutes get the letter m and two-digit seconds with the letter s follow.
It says 5h06
